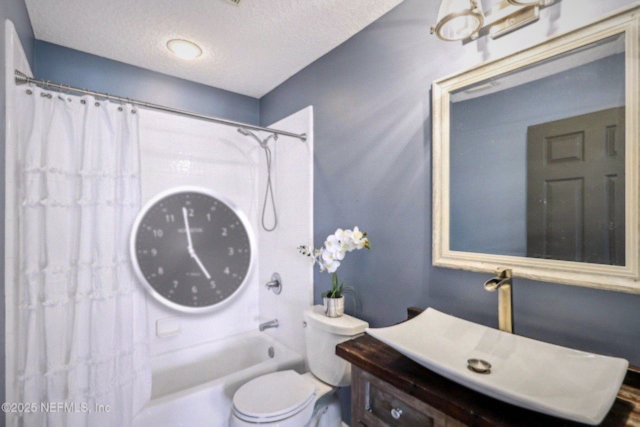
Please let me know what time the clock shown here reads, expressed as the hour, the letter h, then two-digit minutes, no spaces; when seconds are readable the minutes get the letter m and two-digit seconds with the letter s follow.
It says 4h59
